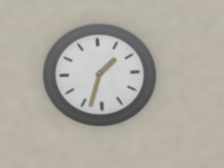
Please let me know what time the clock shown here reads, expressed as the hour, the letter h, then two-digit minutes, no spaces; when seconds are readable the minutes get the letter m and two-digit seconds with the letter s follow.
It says 1h33
